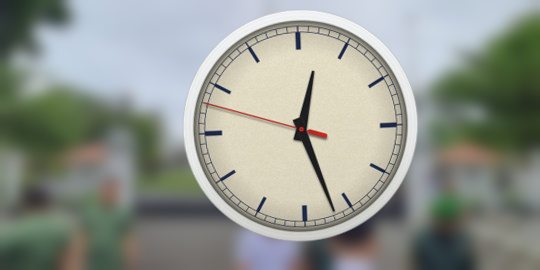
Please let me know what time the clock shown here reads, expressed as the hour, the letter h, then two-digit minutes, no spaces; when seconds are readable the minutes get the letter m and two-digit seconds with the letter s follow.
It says 12h26m48s
